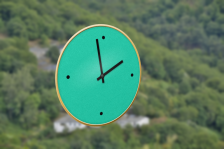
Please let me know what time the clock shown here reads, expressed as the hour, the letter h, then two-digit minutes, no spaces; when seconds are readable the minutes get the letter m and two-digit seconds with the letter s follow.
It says 1h58
